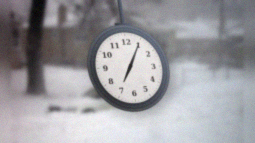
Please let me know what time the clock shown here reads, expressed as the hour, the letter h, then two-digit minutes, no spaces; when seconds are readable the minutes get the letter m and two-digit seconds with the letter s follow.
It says 7h05
